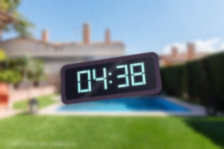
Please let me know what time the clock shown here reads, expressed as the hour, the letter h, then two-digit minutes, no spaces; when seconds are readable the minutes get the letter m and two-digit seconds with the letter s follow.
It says 4h38
